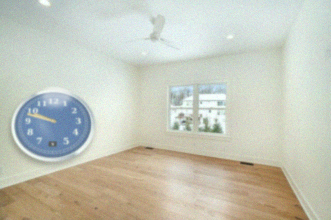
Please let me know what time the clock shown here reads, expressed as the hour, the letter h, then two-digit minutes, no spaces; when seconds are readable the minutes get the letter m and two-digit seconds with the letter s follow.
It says 9h48
